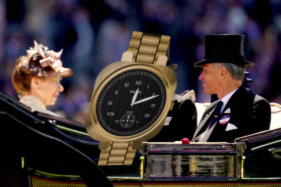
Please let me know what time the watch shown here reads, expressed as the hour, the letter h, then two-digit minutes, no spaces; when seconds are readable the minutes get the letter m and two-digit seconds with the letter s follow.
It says 12h11
